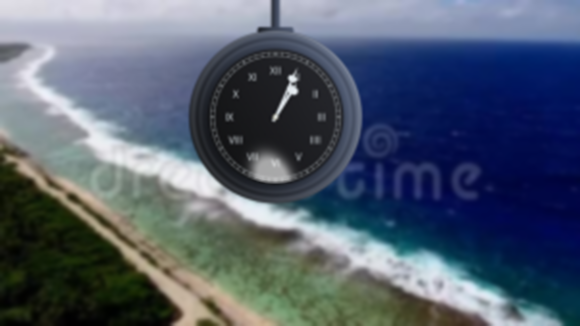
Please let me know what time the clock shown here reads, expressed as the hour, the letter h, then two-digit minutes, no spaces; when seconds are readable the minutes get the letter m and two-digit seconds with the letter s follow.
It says 1h04
